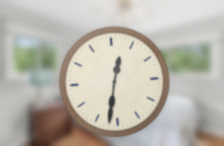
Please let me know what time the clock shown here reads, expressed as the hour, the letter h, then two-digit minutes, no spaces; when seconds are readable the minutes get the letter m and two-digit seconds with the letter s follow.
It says 12h32
